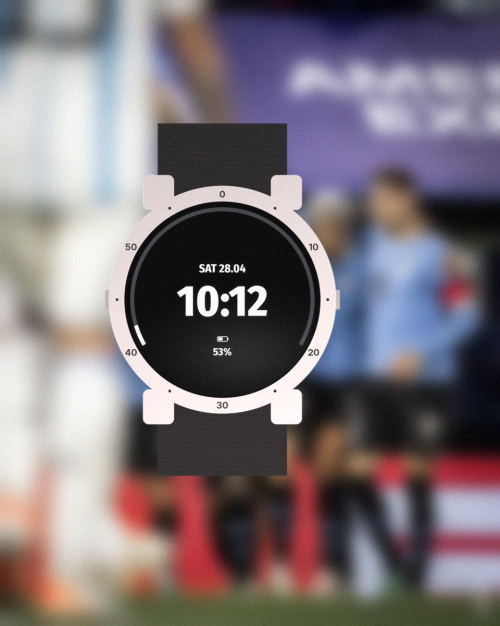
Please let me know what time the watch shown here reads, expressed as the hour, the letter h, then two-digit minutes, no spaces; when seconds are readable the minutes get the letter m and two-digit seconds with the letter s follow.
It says 10h12
